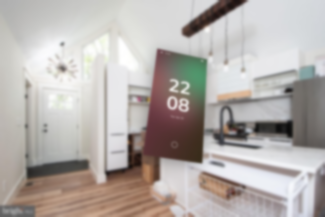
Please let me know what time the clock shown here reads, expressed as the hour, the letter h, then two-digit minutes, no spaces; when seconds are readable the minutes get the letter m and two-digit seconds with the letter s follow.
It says 22h08
